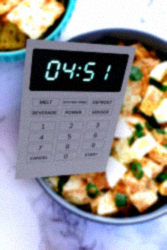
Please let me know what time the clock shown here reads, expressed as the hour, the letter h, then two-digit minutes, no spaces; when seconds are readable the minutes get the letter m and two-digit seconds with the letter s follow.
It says 4h51
